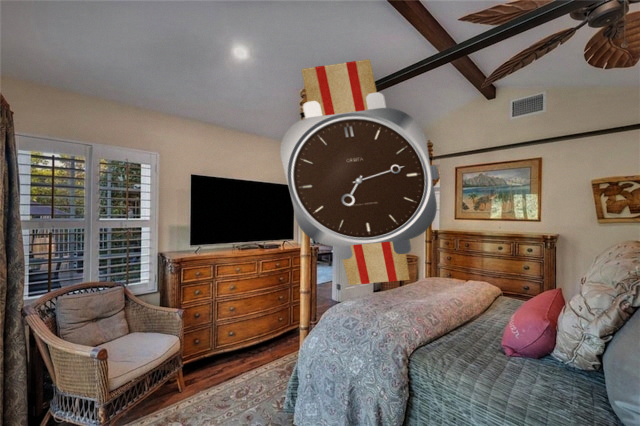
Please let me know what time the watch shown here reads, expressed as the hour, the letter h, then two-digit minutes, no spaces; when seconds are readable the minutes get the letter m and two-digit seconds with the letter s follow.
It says 7h13
